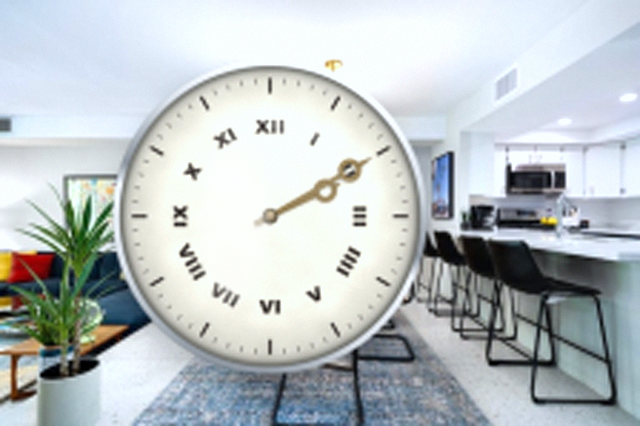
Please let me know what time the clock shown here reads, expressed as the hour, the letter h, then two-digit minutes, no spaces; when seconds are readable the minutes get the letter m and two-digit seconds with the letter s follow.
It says 2h10
